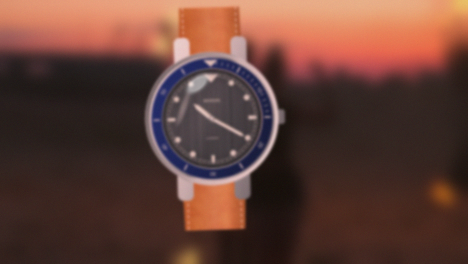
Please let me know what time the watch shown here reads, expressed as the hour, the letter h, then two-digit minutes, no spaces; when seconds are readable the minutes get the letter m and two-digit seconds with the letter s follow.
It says 10h20
